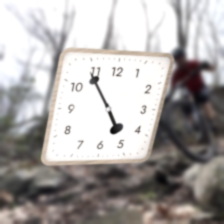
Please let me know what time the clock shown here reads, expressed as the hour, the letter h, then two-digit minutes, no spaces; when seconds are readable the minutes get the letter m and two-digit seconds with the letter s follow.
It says 4h54
